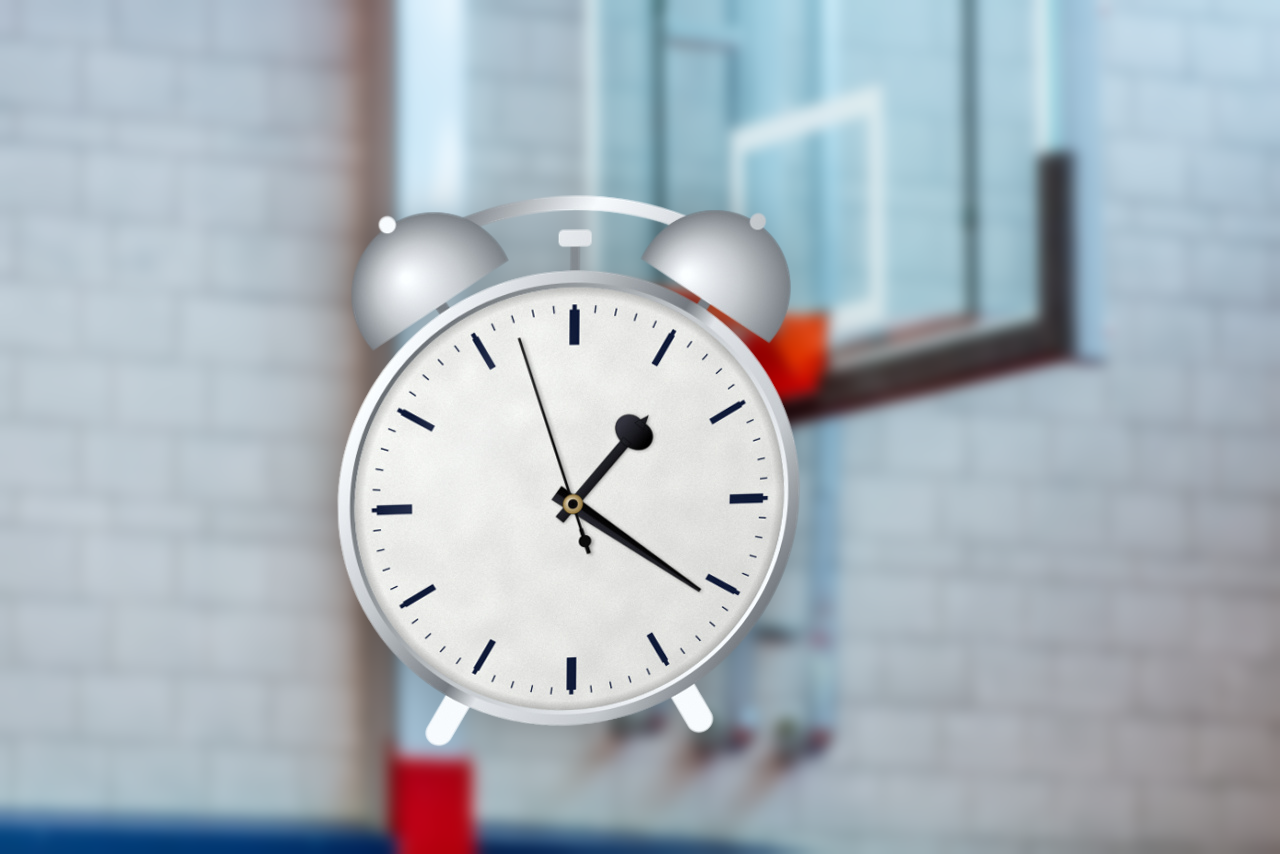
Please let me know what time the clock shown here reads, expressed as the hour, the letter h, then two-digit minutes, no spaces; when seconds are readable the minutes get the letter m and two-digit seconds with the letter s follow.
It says 1h20m57s
